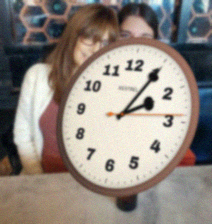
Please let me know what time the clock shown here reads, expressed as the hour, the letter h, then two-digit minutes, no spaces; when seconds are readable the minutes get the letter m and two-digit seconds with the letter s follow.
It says 2h05m14s
